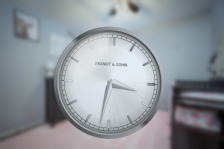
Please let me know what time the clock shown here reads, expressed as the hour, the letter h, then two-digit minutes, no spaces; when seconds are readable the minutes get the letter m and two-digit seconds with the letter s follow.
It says 3h32
